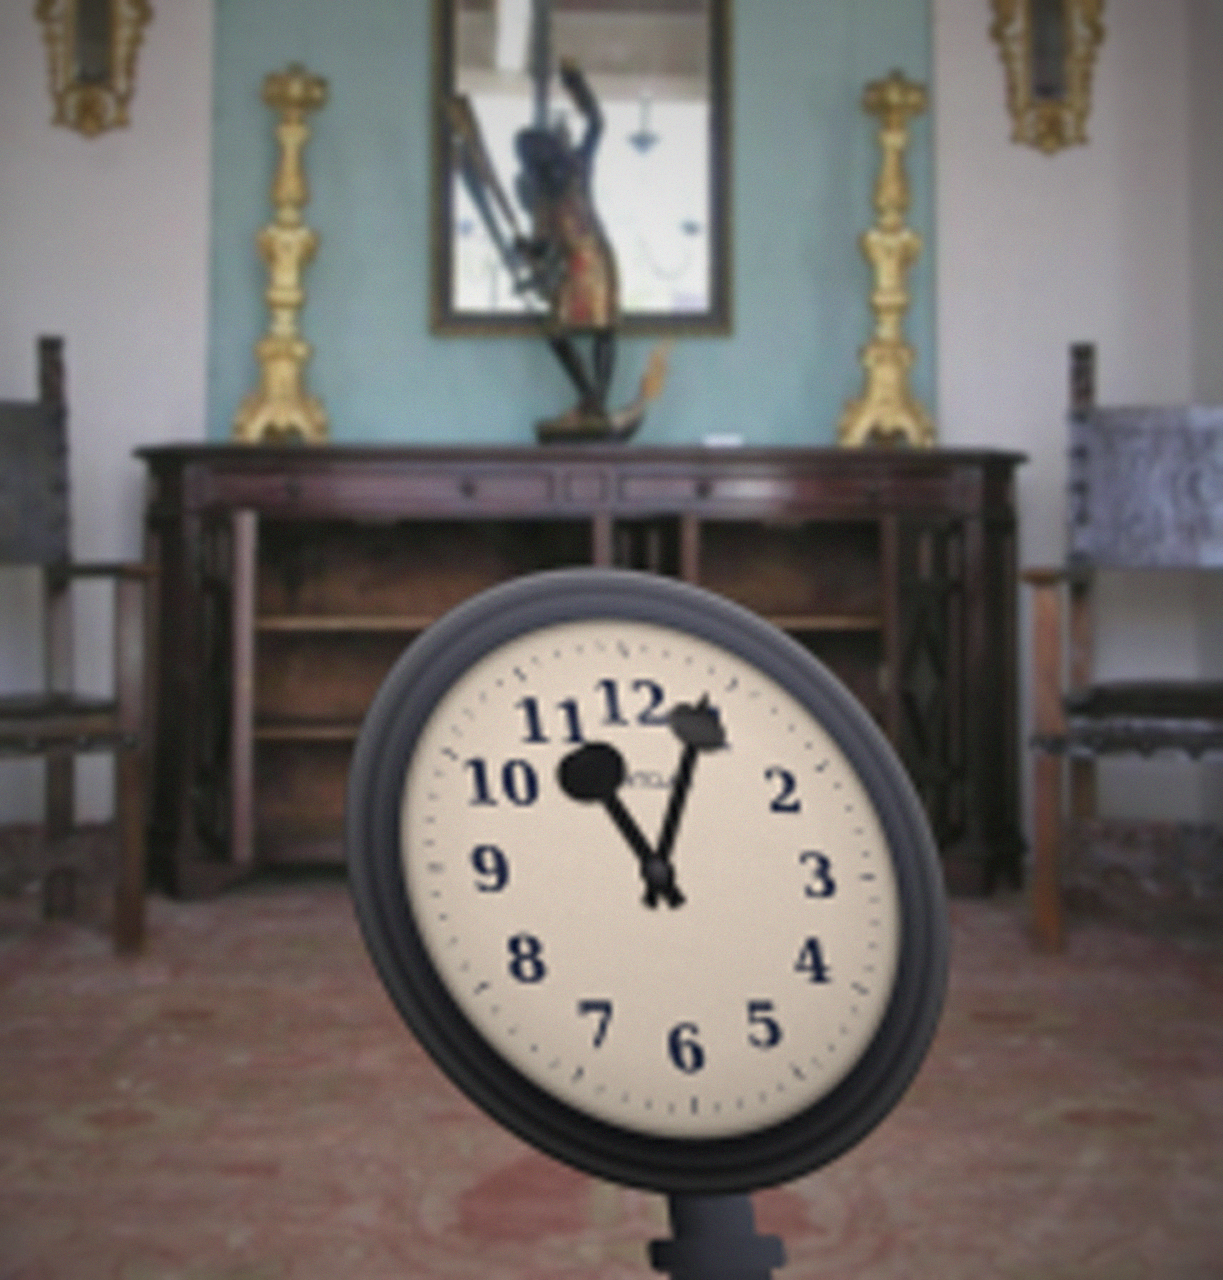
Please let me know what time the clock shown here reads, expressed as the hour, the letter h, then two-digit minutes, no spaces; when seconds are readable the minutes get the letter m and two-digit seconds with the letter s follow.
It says 11h04
